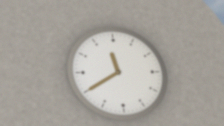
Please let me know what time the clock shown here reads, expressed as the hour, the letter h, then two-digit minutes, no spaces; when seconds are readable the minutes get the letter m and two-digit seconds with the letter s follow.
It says 11h40
